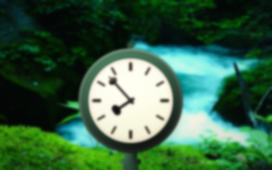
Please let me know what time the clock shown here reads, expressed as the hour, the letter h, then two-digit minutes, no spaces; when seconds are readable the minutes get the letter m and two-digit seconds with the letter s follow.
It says 7h53
